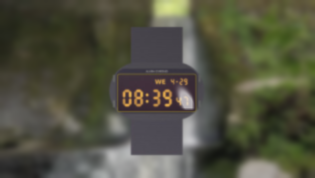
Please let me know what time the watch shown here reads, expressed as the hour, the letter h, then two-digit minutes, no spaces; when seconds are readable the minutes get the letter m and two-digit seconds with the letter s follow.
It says 8h39m47s
